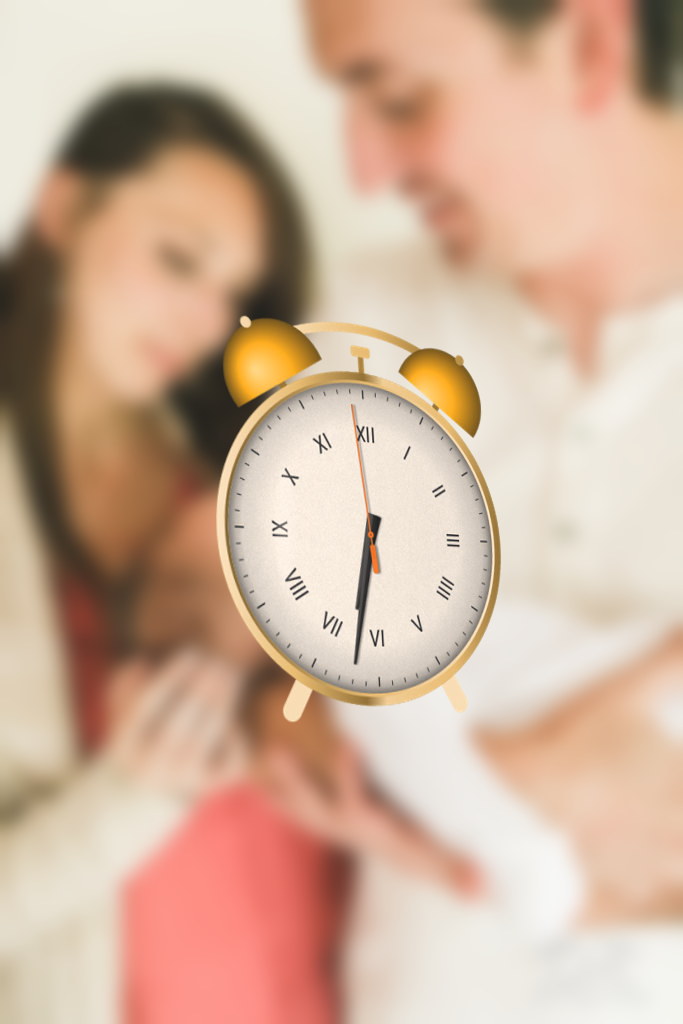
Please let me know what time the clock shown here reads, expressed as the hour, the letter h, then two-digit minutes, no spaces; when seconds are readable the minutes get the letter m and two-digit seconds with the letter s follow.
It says 6h31m59s
